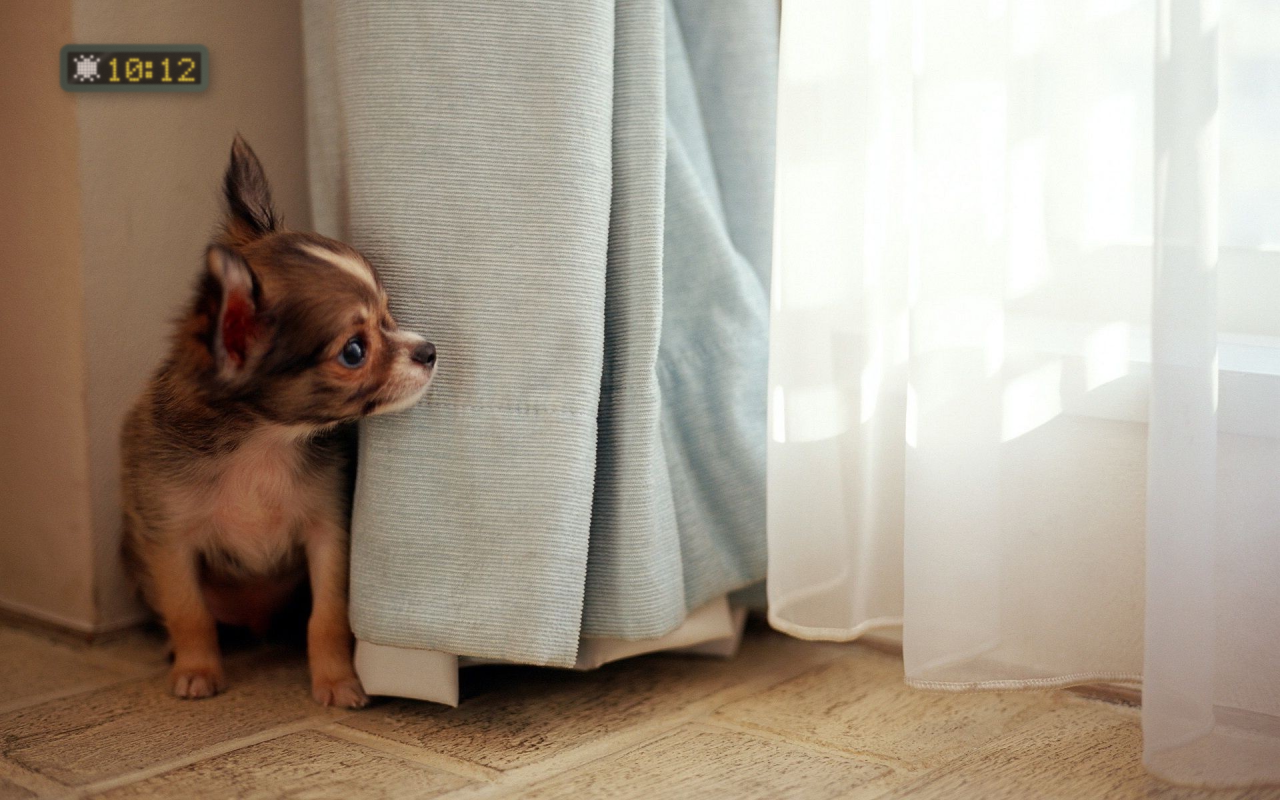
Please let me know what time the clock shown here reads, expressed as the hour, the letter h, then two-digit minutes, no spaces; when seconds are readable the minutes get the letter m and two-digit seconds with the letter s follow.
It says 10h12
